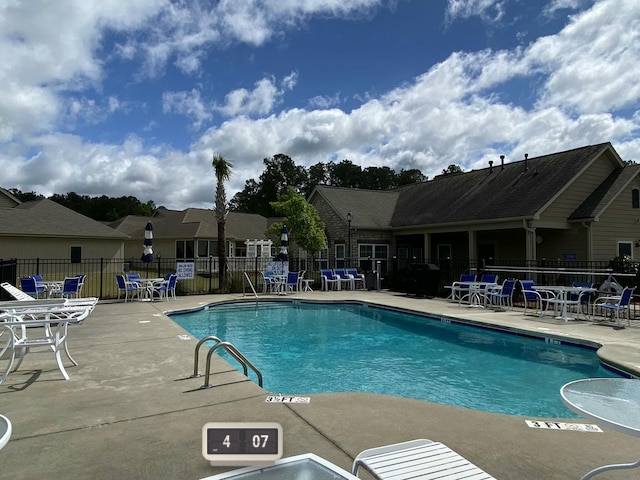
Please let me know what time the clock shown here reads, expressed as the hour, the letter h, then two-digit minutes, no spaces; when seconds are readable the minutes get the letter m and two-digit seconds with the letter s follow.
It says 4h07
